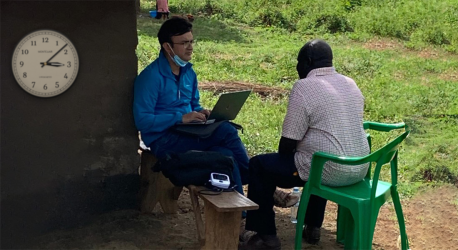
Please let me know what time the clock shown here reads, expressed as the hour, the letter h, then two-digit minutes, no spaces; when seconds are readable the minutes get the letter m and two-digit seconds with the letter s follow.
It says 3h08
